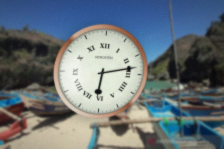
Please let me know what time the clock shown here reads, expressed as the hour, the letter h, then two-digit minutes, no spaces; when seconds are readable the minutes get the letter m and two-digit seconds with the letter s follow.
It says 6h13
